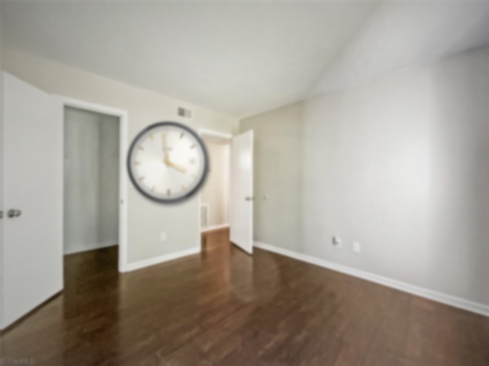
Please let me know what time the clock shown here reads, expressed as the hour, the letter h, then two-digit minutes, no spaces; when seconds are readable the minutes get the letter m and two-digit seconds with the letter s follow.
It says 3h59
